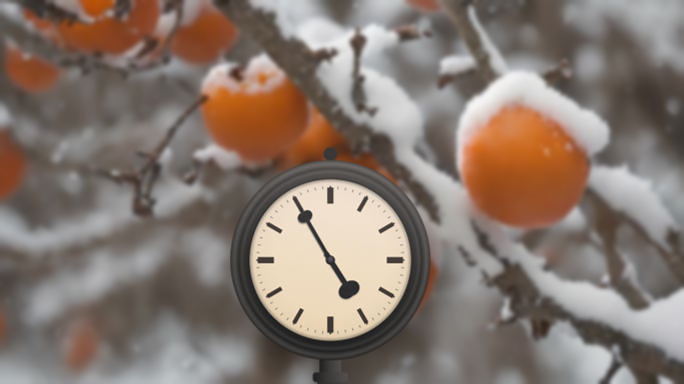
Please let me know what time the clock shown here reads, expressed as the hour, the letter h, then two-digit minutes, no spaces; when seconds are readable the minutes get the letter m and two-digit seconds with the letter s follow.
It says 4h55
